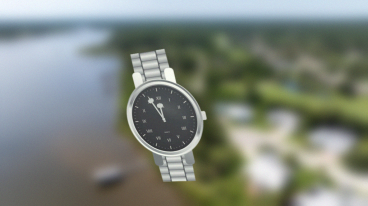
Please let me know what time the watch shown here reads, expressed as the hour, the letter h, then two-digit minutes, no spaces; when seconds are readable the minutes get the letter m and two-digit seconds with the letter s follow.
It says 11h56
